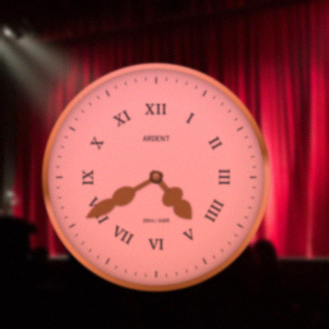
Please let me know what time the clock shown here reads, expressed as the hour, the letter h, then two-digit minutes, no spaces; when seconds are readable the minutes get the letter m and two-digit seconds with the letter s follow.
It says 4h40
